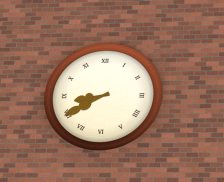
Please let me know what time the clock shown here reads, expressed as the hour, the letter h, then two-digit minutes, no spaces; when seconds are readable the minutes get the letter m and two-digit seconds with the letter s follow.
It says 8h40
